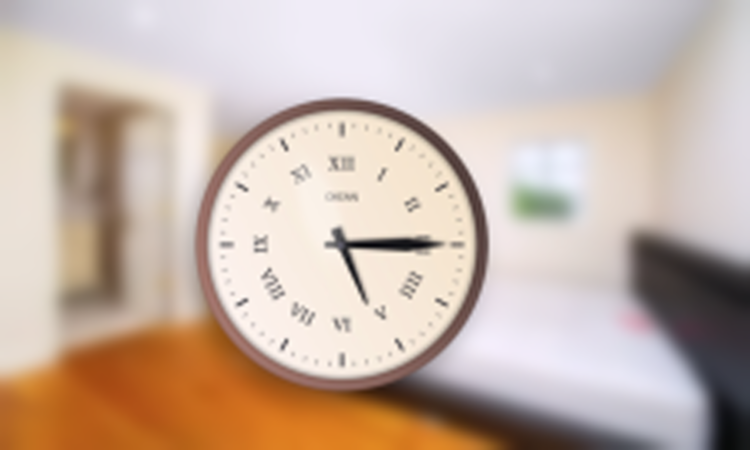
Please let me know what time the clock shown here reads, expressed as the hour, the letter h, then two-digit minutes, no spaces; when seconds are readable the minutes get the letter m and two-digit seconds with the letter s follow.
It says 5h15
